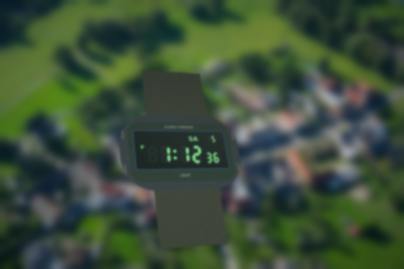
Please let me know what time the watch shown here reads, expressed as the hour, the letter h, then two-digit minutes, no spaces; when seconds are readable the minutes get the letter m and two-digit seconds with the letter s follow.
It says 1h12m36s
